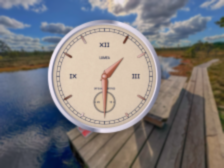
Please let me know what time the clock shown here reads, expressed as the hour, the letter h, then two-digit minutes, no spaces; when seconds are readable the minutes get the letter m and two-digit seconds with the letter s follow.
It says 1h30
